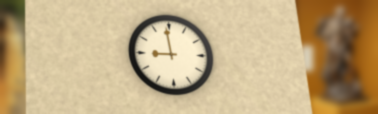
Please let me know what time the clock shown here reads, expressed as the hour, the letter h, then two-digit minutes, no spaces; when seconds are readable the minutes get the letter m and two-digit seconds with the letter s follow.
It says 8h59
